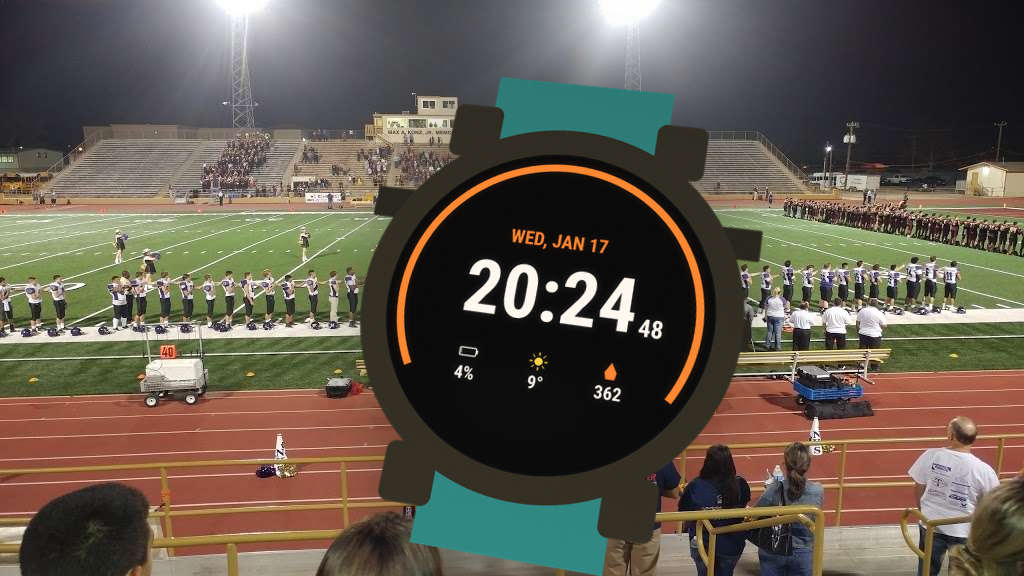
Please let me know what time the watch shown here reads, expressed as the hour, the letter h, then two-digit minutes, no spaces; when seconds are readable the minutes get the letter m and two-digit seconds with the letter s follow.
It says 20h24m48s
